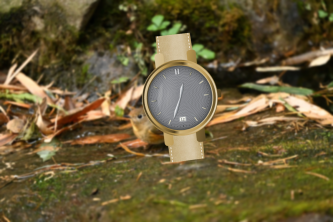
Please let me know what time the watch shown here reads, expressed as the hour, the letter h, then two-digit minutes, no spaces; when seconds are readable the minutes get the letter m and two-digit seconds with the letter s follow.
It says 12h34
